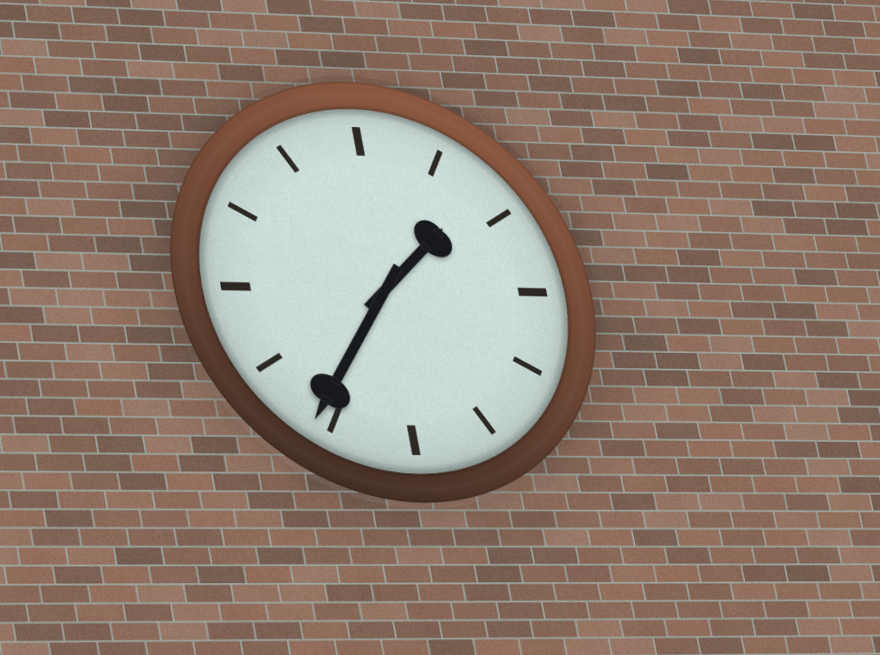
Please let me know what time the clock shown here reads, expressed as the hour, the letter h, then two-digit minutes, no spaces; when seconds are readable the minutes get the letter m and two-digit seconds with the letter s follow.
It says 1h36
